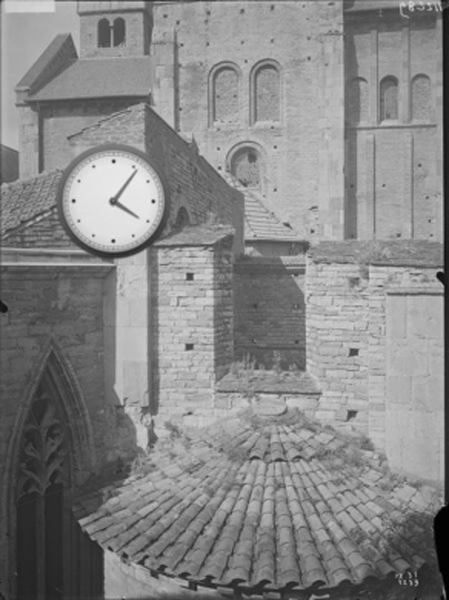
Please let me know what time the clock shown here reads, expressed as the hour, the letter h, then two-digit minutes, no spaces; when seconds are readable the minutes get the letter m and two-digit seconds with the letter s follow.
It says 4h06
